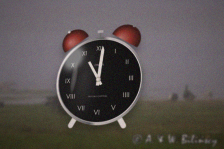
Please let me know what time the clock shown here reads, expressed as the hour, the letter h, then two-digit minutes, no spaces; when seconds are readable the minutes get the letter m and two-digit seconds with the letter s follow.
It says 11h01
